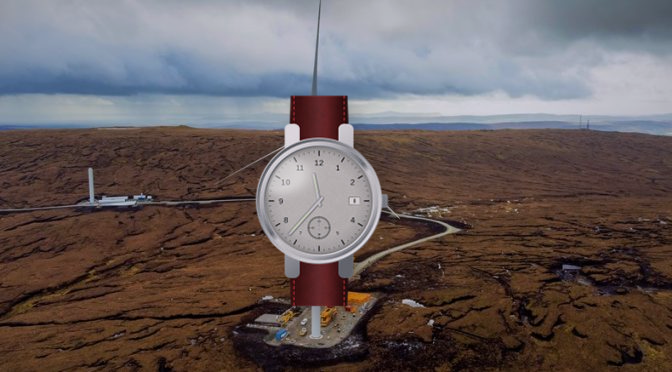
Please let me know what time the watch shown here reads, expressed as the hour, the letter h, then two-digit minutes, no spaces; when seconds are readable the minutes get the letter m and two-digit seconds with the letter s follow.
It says 11h37
